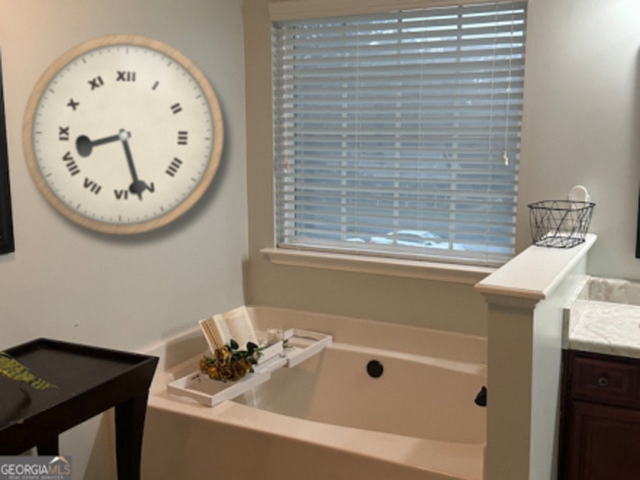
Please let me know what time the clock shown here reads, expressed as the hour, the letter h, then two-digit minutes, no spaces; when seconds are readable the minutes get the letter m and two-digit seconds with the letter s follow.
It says 8h27
